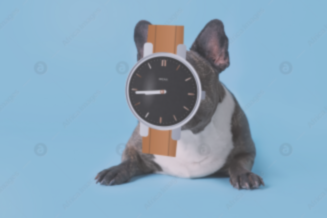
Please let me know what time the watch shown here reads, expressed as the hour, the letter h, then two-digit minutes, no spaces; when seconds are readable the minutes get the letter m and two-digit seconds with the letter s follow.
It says 8h44
